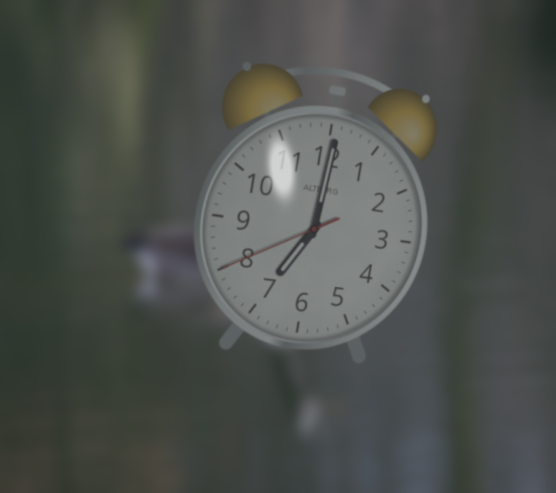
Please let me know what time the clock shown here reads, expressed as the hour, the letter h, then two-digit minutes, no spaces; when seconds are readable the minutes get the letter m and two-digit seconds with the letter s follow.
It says 7h00m40s
